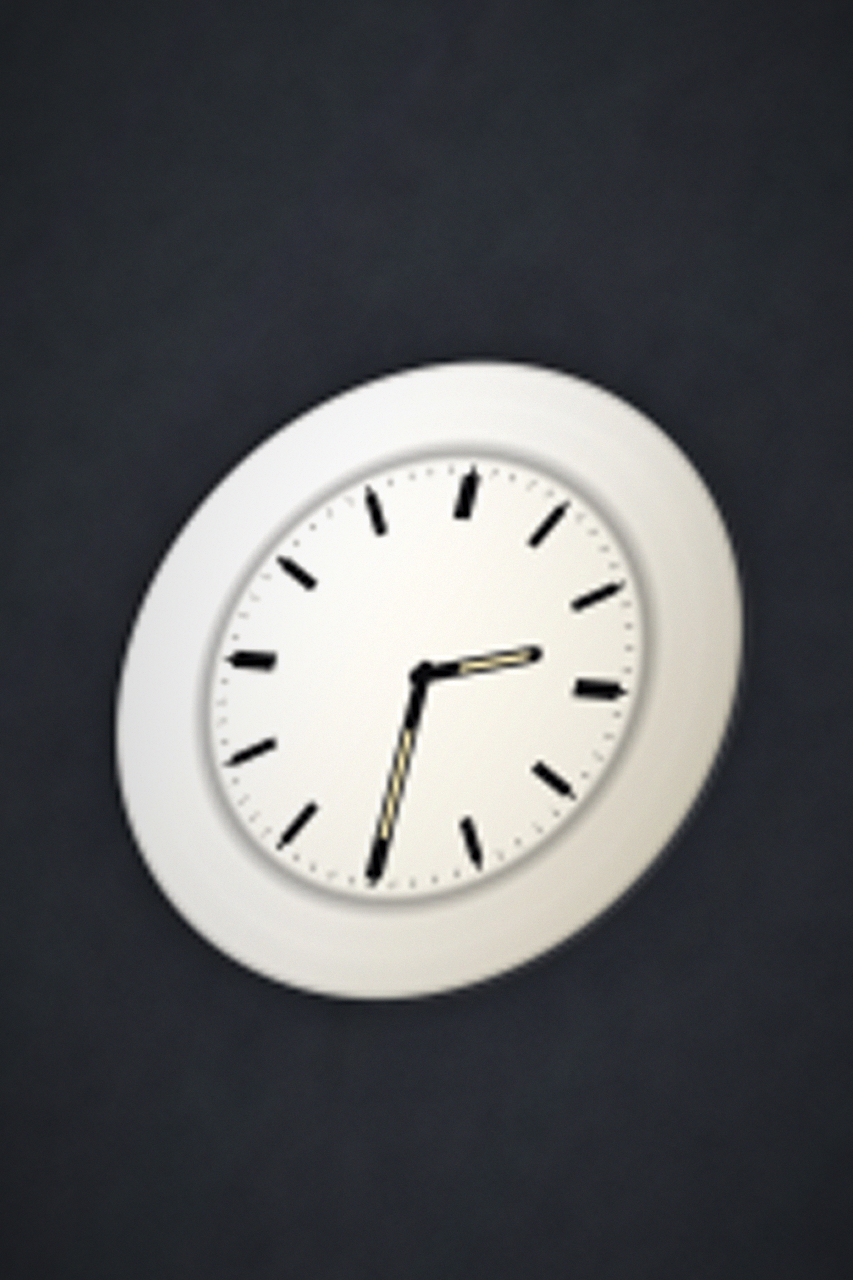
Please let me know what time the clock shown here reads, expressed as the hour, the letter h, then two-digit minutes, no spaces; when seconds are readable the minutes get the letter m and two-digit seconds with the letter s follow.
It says 2h30
